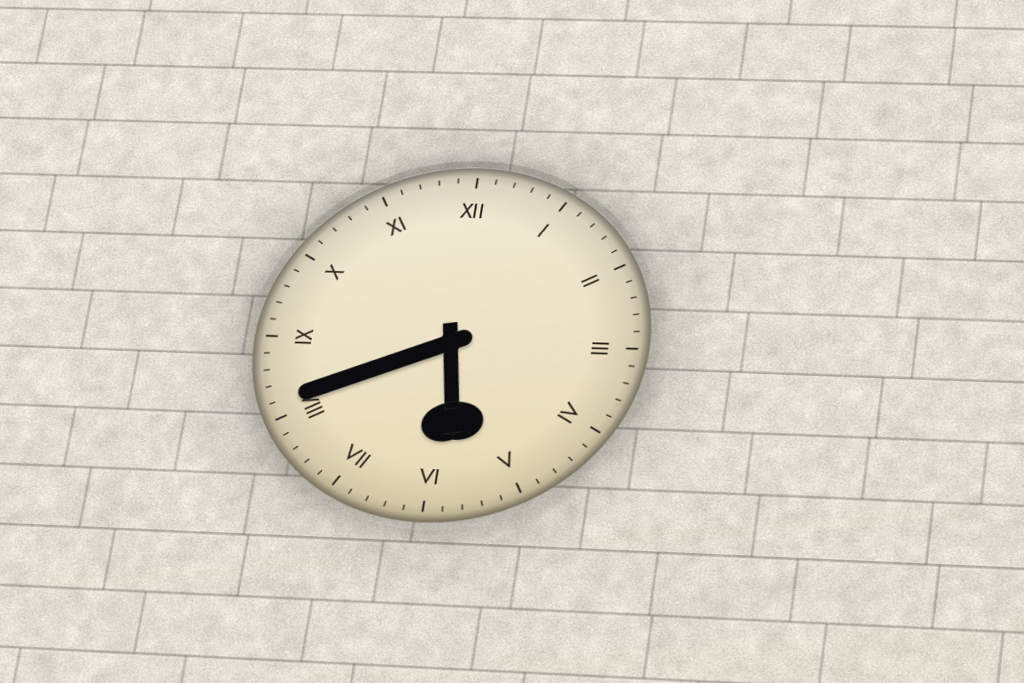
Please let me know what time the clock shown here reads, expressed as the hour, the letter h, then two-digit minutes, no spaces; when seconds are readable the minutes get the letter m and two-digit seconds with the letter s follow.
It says 5h41
